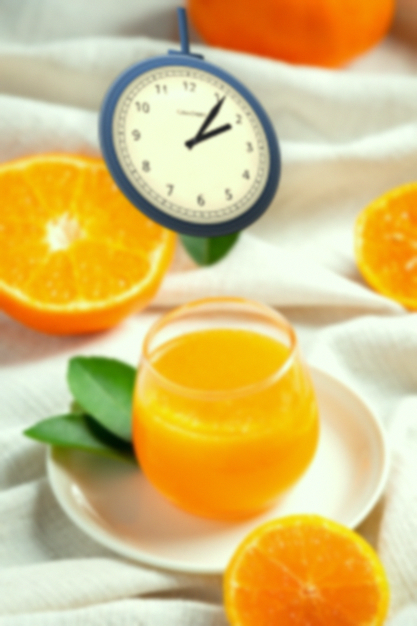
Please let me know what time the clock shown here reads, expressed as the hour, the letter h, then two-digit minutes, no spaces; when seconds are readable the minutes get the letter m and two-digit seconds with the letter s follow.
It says 2h06
